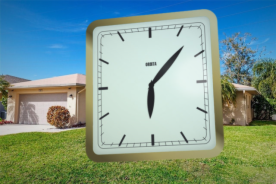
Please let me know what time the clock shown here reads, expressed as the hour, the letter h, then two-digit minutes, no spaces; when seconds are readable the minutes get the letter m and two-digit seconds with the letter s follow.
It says 6h07
